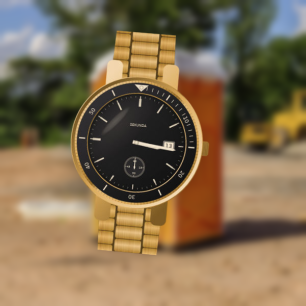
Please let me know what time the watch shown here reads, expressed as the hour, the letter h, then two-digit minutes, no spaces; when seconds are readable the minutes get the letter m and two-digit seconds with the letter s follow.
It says 3h16
